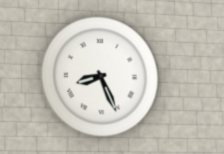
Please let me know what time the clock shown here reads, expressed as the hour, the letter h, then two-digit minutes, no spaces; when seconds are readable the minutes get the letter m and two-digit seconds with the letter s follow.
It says 8h26
